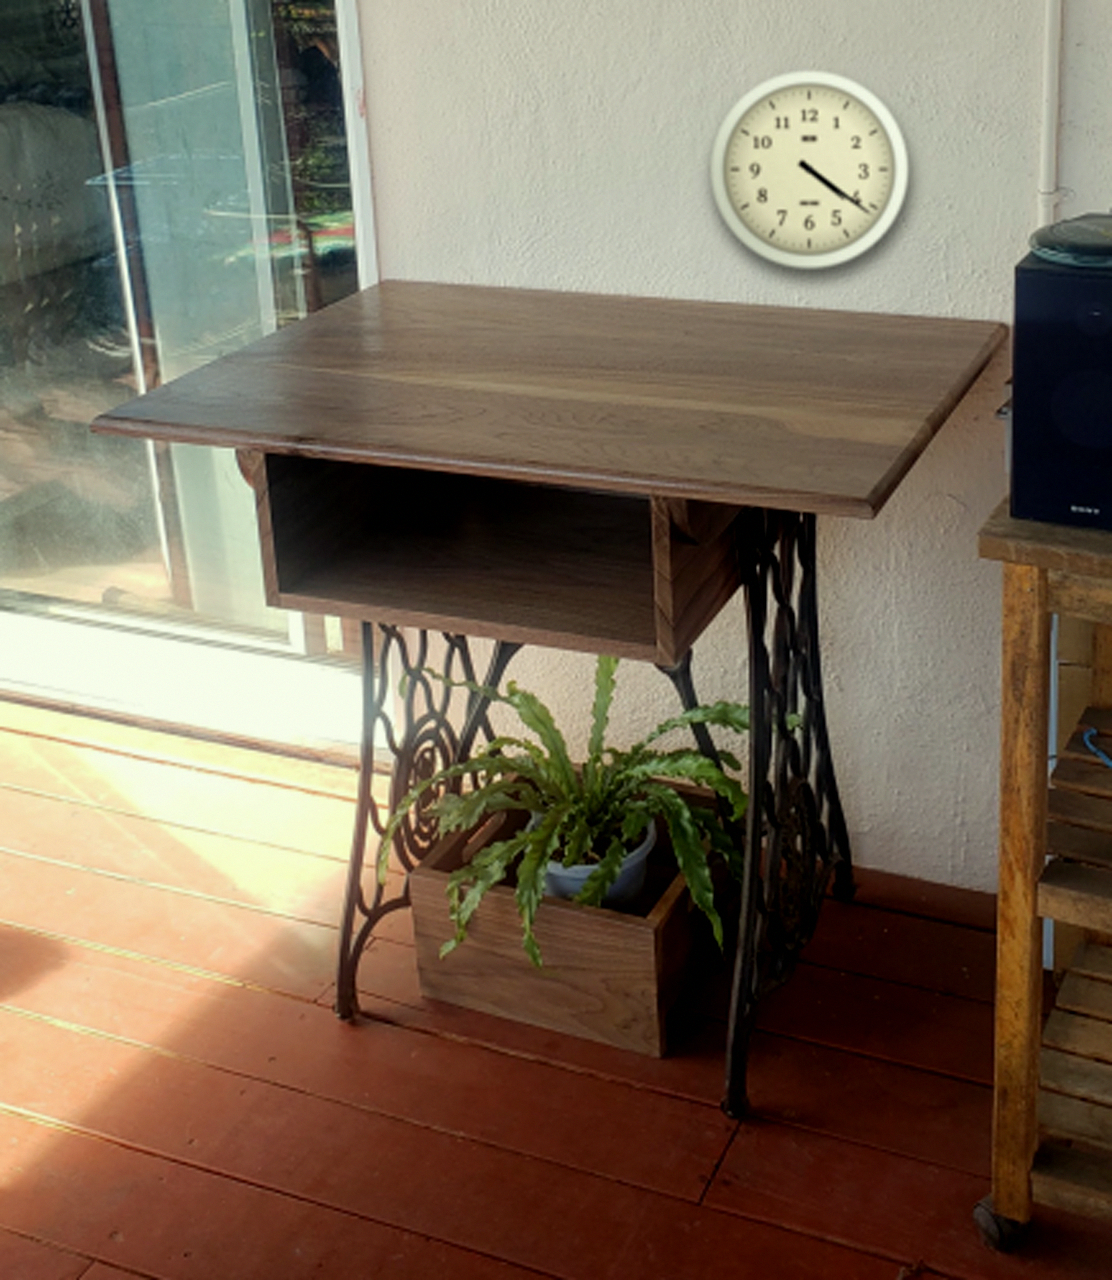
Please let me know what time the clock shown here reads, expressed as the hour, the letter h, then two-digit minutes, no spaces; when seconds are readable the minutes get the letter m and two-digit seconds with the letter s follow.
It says 4h21
